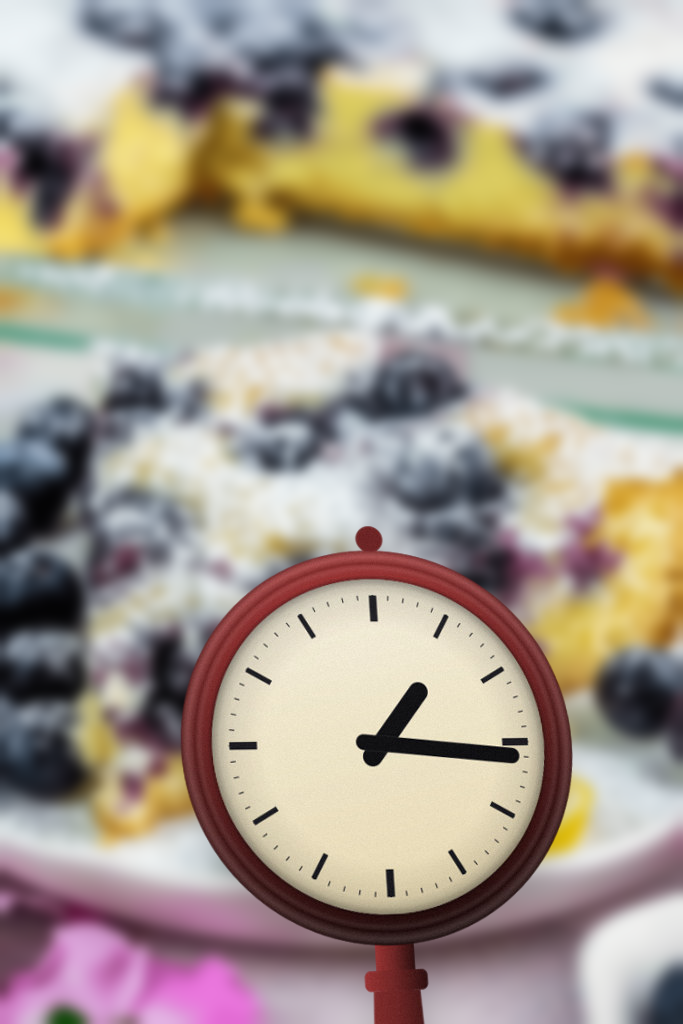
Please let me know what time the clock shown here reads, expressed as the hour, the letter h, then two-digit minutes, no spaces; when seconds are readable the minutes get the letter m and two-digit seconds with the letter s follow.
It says 1h16
